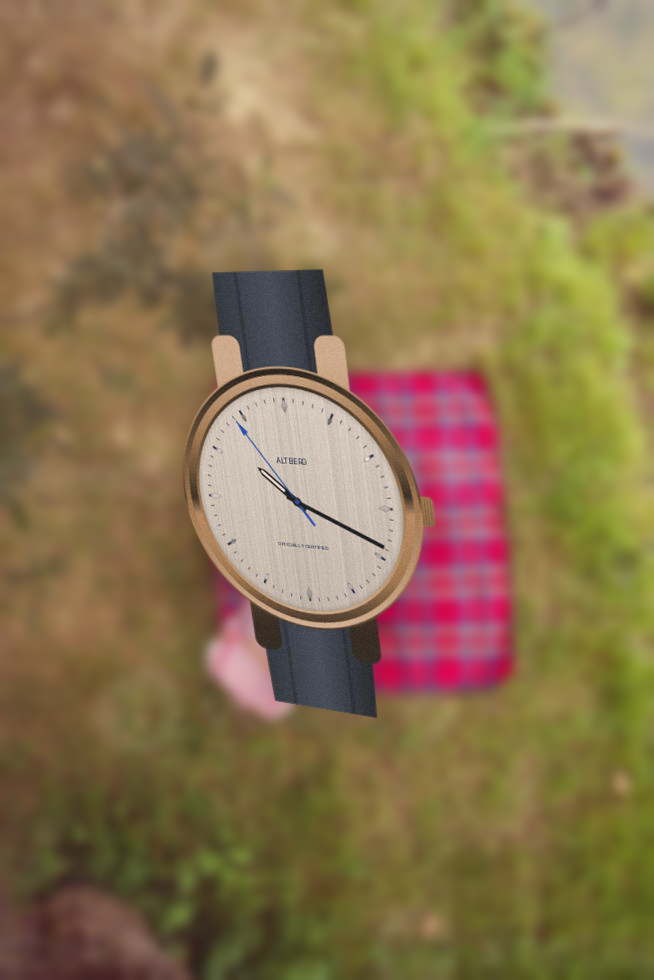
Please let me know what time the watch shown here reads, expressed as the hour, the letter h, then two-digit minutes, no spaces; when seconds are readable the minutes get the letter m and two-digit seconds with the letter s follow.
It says 10h18m54s
